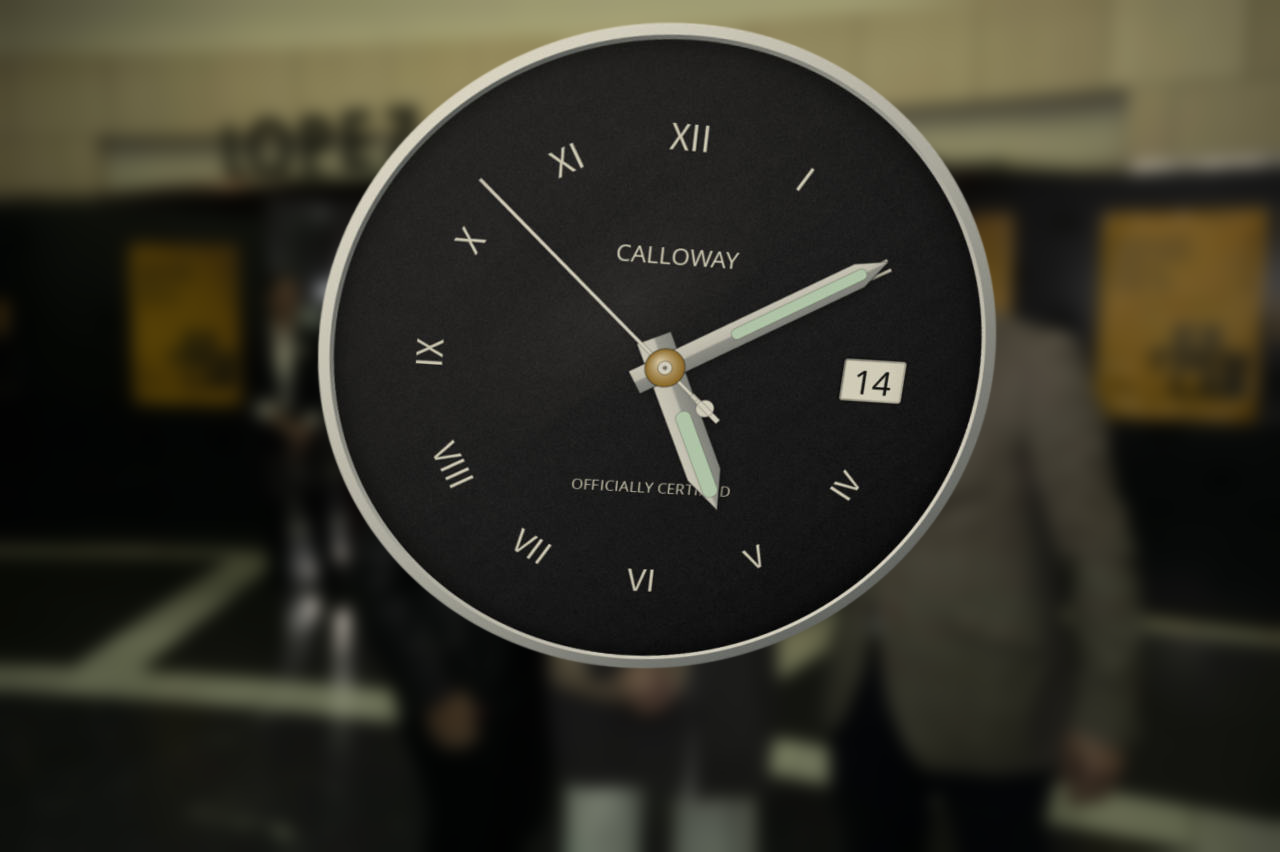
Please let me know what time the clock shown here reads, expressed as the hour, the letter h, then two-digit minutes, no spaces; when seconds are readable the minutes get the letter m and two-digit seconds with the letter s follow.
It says 5h09m52s
